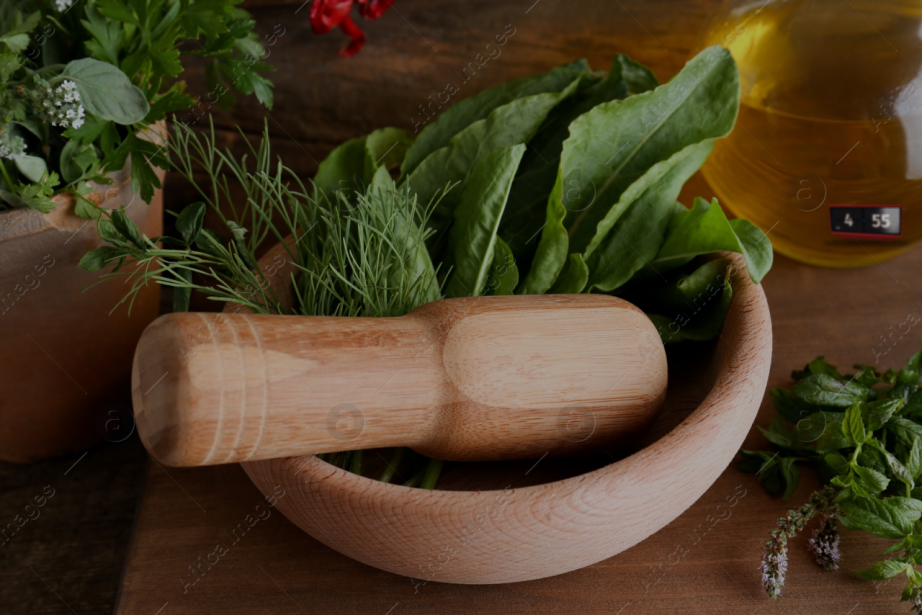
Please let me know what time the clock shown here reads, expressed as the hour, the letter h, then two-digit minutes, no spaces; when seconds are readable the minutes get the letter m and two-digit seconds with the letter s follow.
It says 4h55
